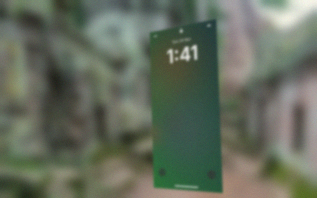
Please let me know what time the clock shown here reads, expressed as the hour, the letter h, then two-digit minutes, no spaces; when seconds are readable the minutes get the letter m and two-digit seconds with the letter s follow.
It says 1h41
